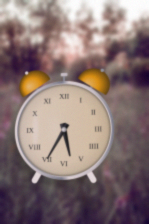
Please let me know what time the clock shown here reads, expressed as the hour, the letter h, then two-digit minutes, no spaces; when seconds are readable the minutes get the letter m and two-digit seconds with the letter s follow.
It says 5h35
